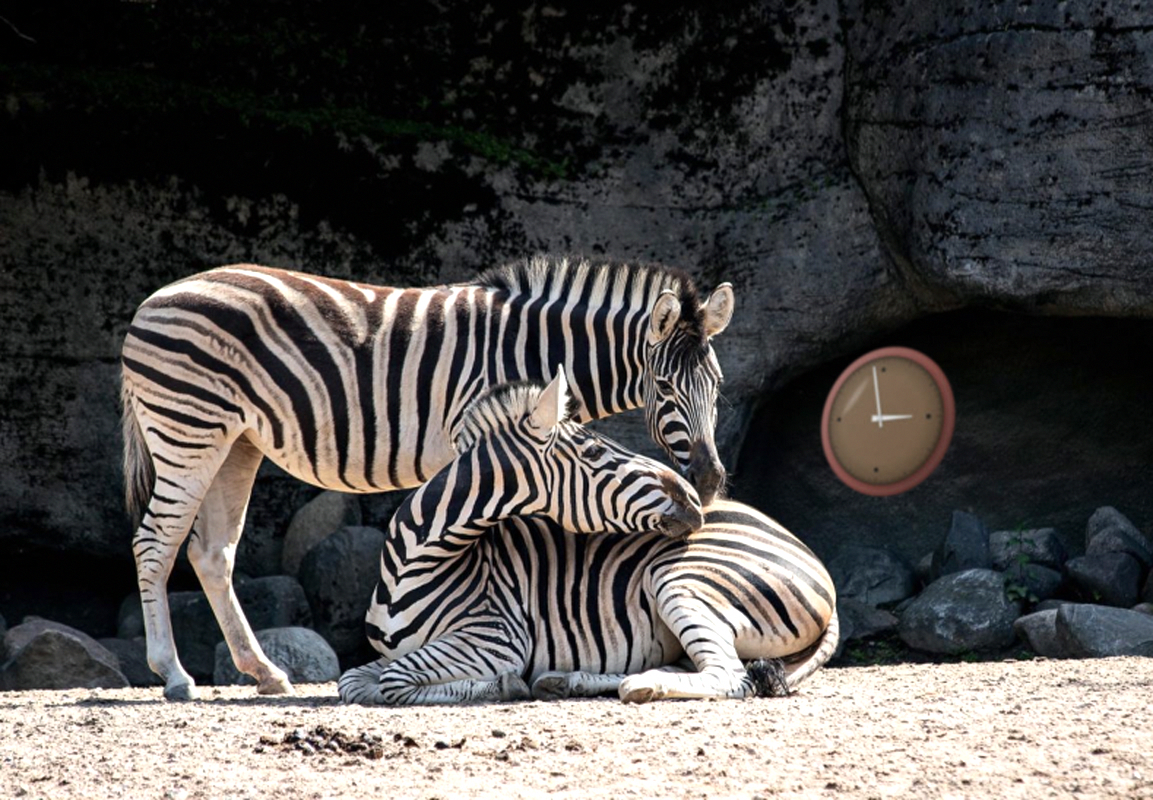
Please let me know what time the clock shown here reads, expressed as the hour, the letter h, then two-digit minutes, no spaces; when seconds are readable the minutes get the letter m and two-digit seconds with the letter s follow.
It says 2h58
